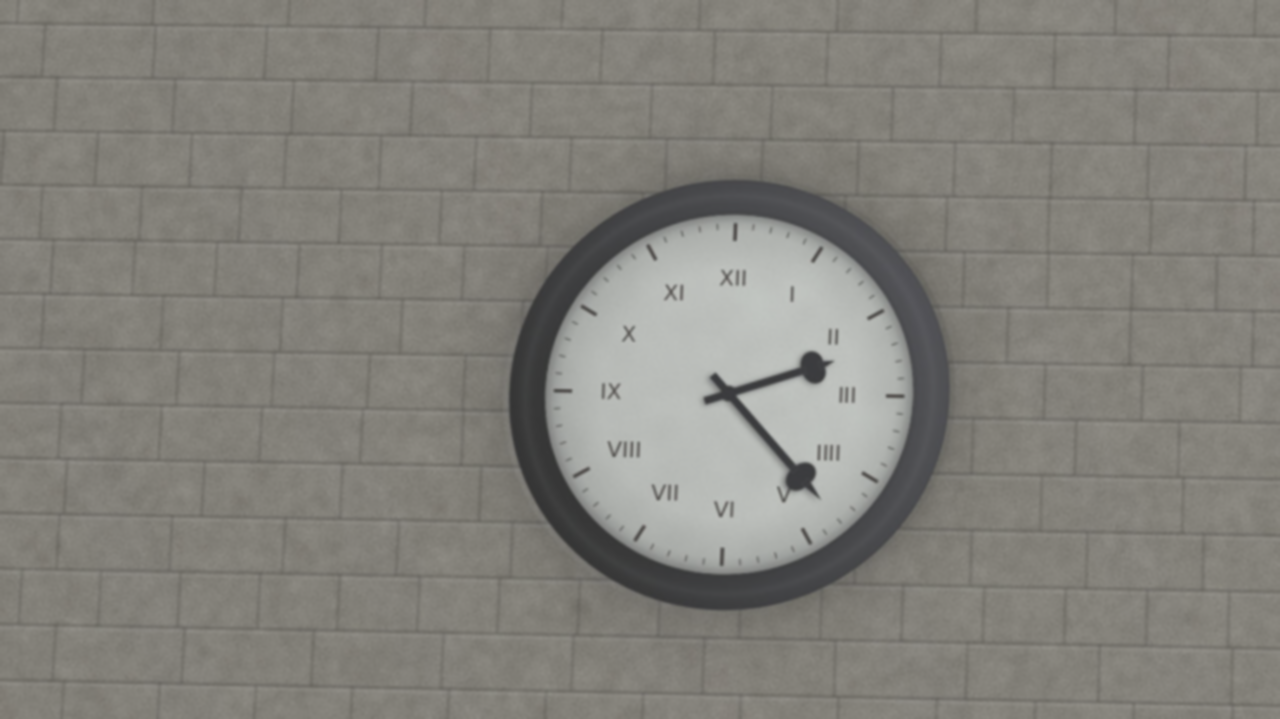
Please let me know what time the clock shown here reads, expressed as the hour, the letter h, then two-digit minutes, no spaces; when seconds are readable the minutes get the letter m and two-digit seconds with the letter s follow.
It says 2h23
